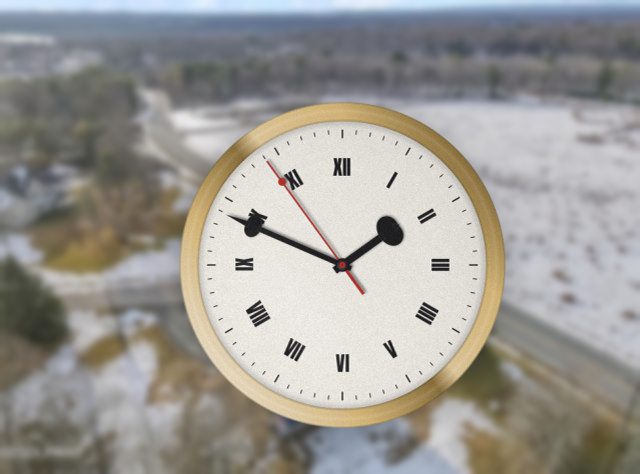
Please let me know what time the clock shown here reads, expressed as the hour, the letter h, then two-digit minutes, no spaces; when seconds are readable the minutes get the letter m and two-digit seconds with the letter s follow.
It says 1h48m54s
